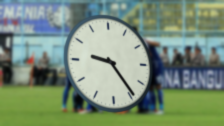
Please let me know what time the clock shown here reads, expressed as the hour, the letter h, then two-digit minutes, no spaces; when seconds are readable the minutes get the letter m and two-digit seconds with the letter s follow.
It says 9h24
